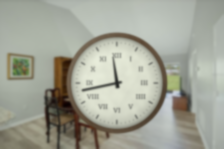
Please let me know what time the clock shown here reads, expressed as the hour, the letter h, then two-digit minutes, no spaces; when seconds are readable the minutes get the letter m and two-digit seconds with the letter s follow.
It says 11h43
